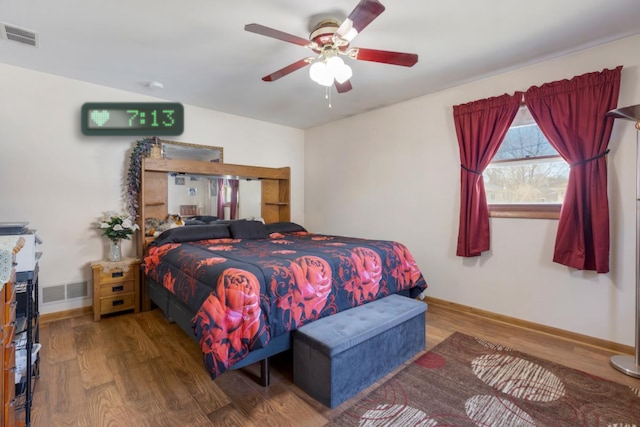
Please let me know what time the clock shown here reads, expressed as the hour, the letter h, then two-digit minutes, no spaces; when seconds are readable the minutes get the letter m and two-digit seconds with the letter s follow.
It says 7h13
